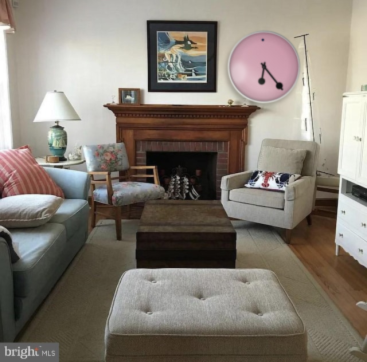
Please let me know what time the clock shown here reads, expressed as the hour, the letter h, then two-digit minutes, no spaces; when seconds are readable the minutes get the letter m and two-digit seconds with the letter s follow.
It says 6h24
